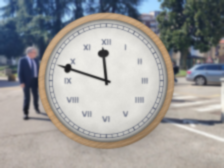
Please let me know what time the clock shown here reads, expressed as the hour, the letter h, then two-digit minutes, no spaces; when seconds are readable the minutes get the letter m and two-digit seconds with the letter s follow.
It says 11h48
